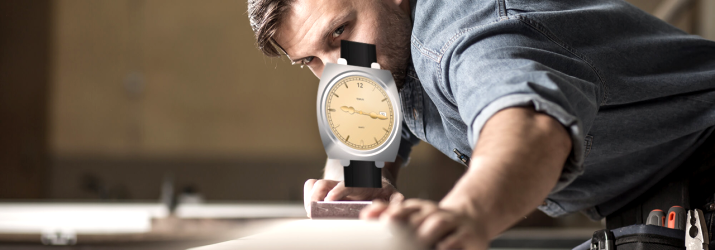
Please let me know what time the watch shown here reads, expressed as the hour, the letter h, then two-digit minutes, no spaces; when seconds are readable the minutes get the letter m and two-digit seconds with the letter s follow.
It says 9h16
